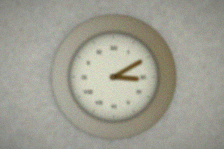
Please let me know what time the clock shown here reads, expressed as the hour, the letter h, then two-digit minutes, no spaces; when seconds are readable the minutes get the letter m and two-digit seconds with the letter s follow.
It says 3h10
